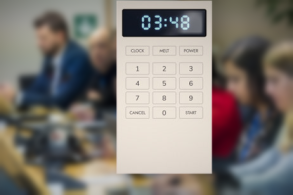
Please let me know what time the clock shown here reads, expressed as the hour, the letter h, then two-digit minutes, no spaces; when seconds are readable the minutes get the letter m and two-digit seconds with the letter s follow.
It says 3h48
